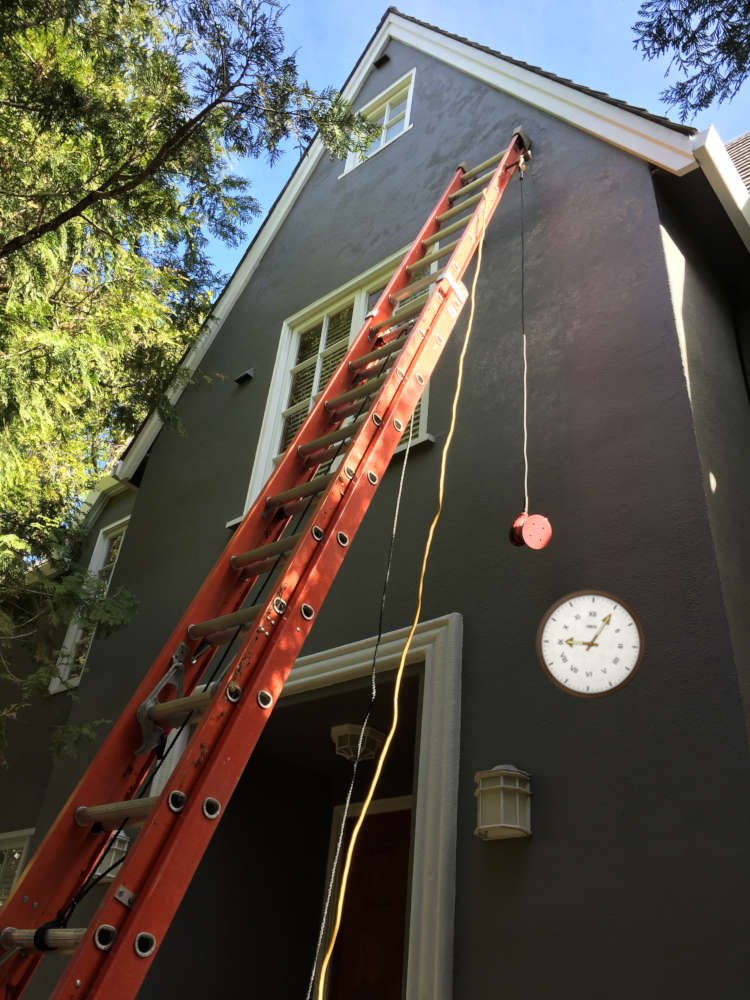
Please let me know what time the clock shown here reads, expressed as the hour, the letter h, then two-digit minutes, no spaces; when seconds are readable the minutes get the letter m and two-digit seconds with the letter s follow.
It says 9h05
